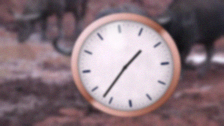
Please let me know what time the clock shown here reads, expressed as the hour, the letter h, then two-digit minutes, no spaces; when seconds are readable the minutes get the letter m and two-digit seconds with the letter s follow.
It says 1h37
